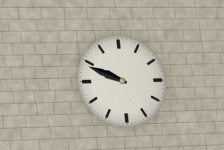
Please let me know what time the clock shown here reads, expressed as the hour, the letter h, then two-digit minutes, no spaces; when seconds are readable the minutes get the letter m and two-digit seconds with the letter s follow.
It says 9h49
